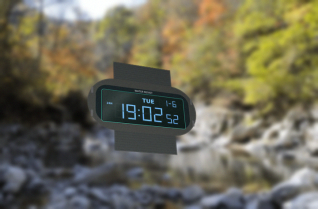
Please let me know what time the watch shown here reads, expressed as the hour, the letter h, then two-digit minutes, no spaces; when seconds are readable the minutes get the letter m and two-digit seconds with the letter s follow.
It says 19h02m52s
